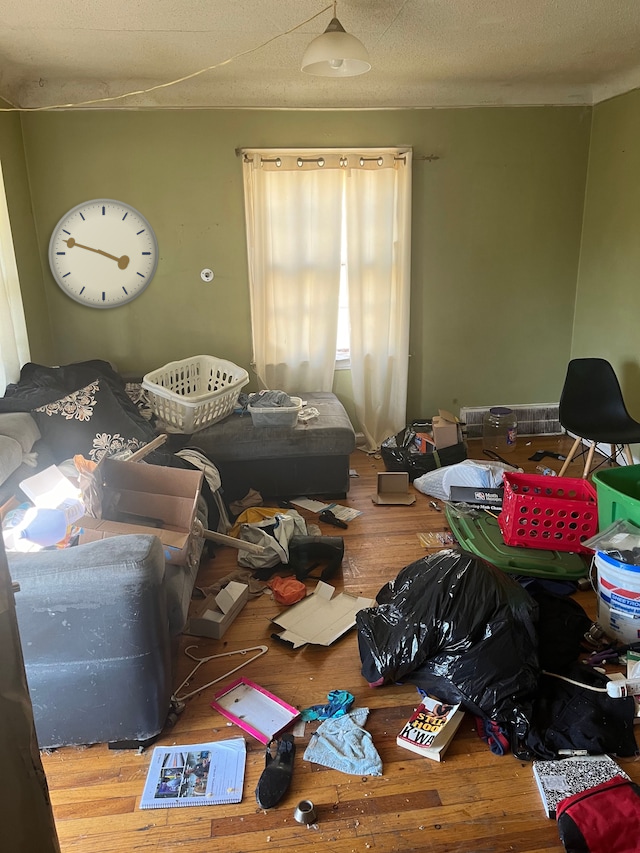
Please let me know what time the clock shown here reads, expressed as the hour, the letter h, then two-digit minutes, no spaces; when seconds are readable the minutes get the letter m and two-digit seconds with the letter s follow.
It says 3h48
